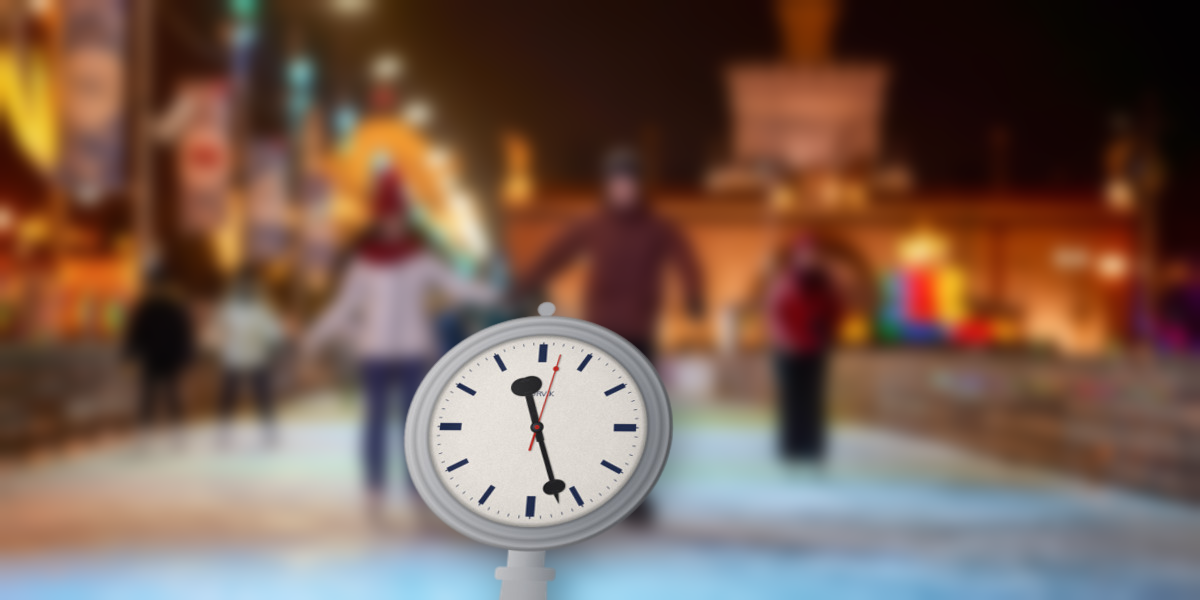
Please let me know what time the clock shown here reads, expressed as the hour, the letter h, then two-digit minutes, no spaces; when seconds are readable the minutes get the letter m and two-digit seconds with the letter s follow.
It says 11h27m02s
